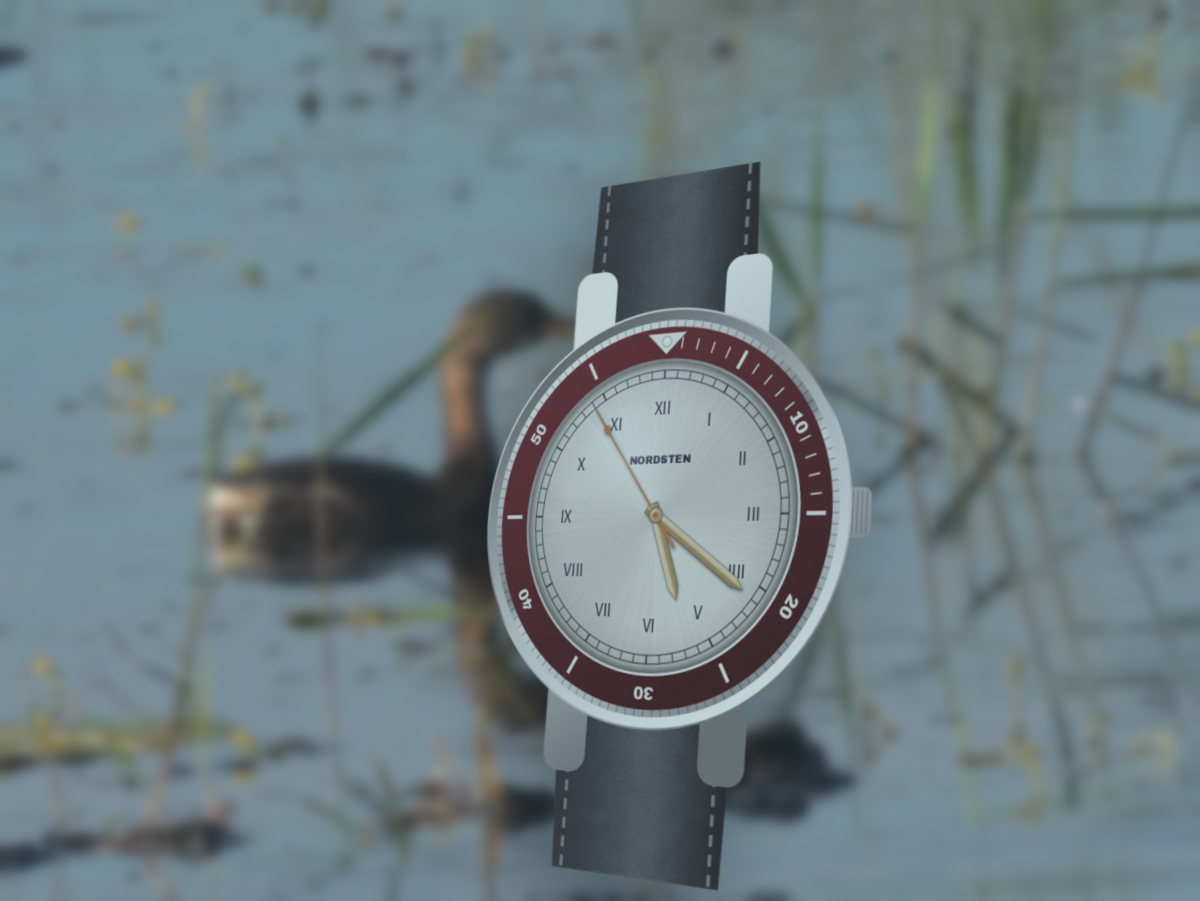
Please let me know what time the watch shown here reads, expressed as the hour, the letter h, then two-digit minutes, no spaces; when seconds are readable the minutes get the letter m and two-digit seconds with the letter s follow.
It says 5h20m54s
